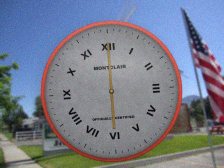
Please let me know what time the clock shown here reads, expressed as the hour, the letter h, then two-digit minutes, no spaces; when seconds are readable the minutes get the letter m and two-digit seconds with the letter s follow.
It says 6h00
